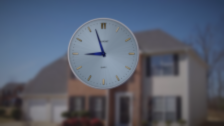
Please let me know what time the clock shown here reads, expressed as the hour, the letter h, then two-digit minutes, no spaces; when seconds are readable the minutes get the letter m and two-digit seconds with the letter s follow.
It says 8h57
